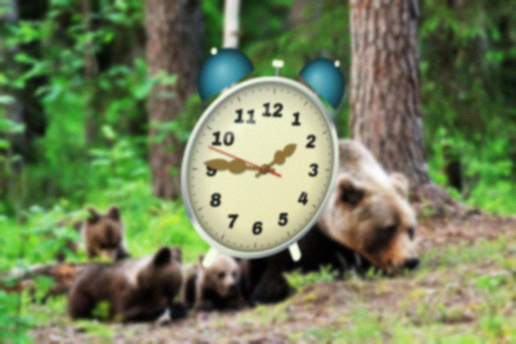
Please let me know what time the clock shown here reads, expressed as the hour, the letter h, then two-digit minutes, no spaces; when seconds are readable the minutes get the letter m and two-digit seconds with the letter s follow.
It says 1h45m48s
